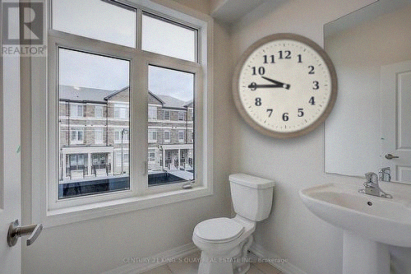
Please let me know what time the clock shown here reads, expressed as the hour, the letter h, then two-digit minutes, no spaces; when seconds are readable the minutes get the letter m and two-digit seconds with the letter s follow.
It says 9h45
